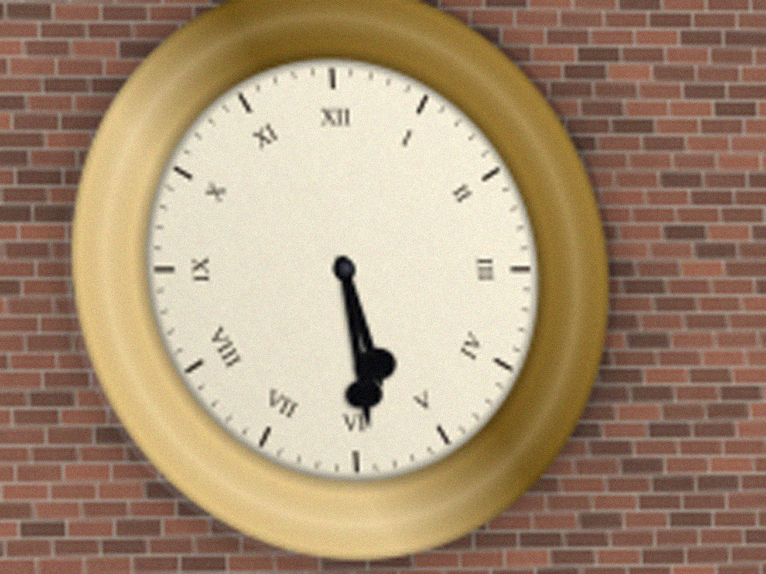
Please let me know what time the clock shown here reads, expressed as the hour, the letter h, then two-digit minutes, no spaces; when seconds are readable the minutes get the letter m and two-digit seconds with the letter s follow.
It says 5h29
